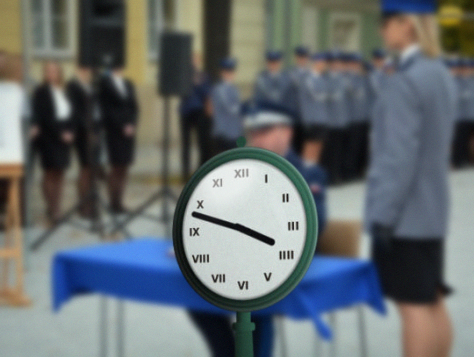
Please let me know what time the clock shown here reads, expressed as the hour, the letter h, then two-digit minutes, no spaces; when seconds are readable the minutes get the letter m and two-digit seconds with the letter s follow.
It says 3h48
